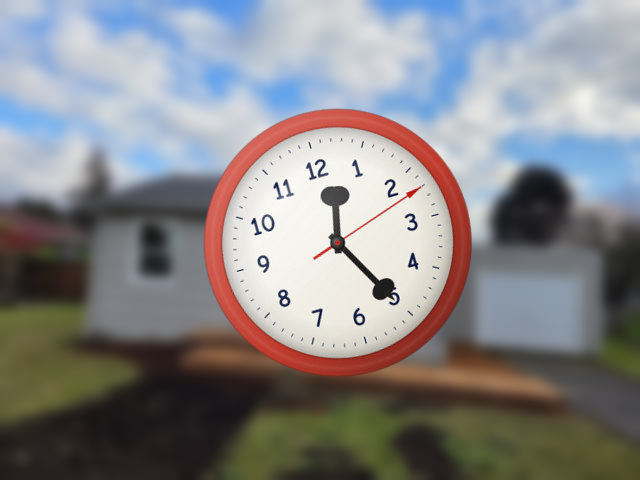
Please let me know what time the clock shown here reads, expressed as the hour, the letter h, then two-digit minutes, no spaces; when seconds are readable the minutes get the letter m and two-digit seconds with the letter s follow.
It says 12h25m12s
